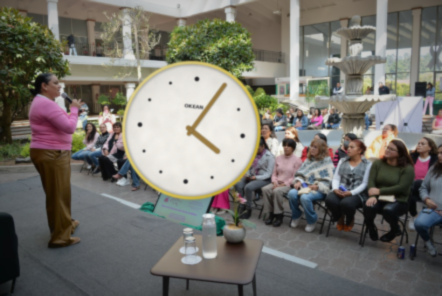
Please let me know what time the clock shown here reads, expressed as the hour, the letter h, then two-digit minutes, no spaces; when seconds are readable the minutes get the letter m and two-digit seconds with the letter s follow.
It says 4h05
